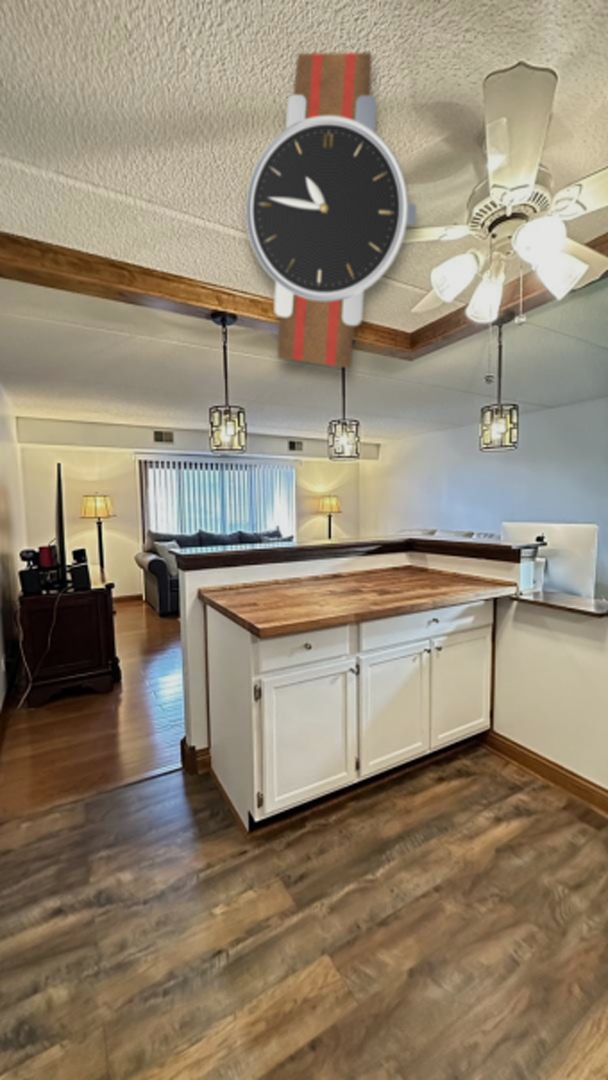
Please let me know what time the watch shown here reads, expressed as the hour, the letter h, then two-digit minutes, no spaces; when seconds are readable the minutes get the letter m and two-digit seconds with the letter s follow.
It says 10h46
